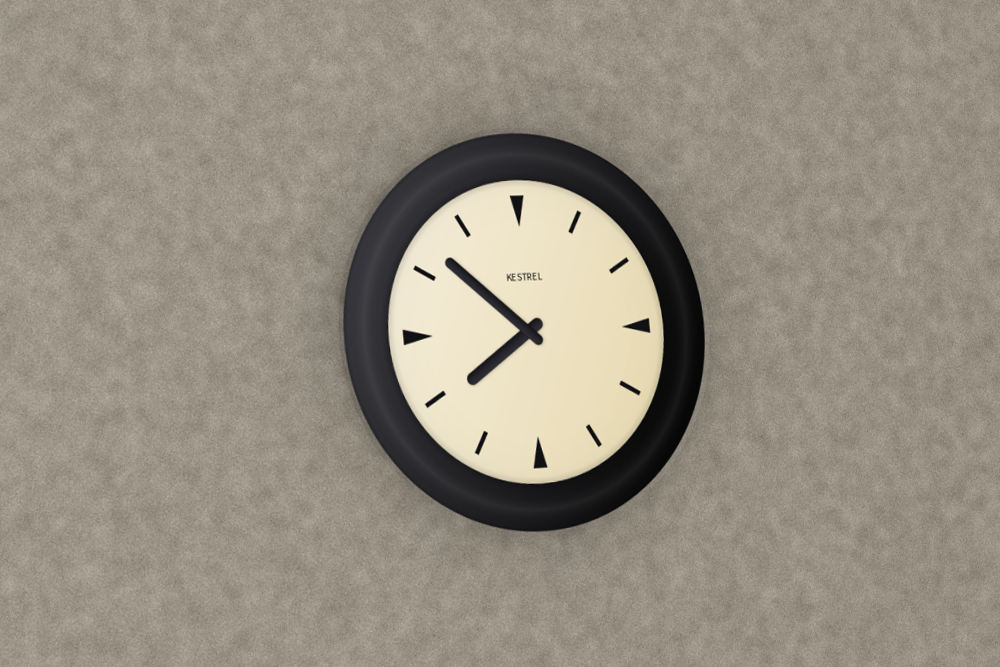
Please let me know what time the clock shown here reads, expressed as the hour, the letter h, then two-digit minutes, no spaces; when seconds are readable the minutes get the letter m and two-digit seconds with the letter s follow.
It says 7h52
